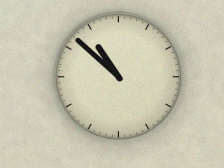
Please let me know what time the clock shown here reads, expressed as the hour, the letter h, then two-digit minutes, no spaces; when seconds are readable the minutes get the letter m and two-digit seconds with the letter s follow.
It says 10h52
